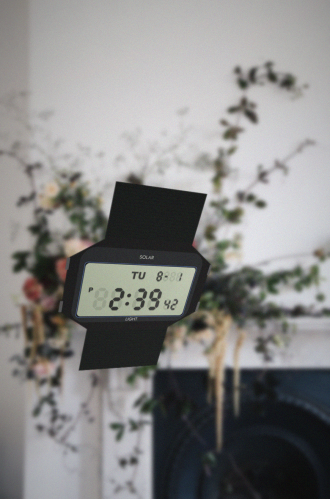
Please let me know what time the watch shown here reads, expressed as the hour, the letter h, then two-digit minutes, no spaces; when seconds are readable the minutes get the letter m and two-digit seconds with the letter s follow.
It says 2h39m42s
